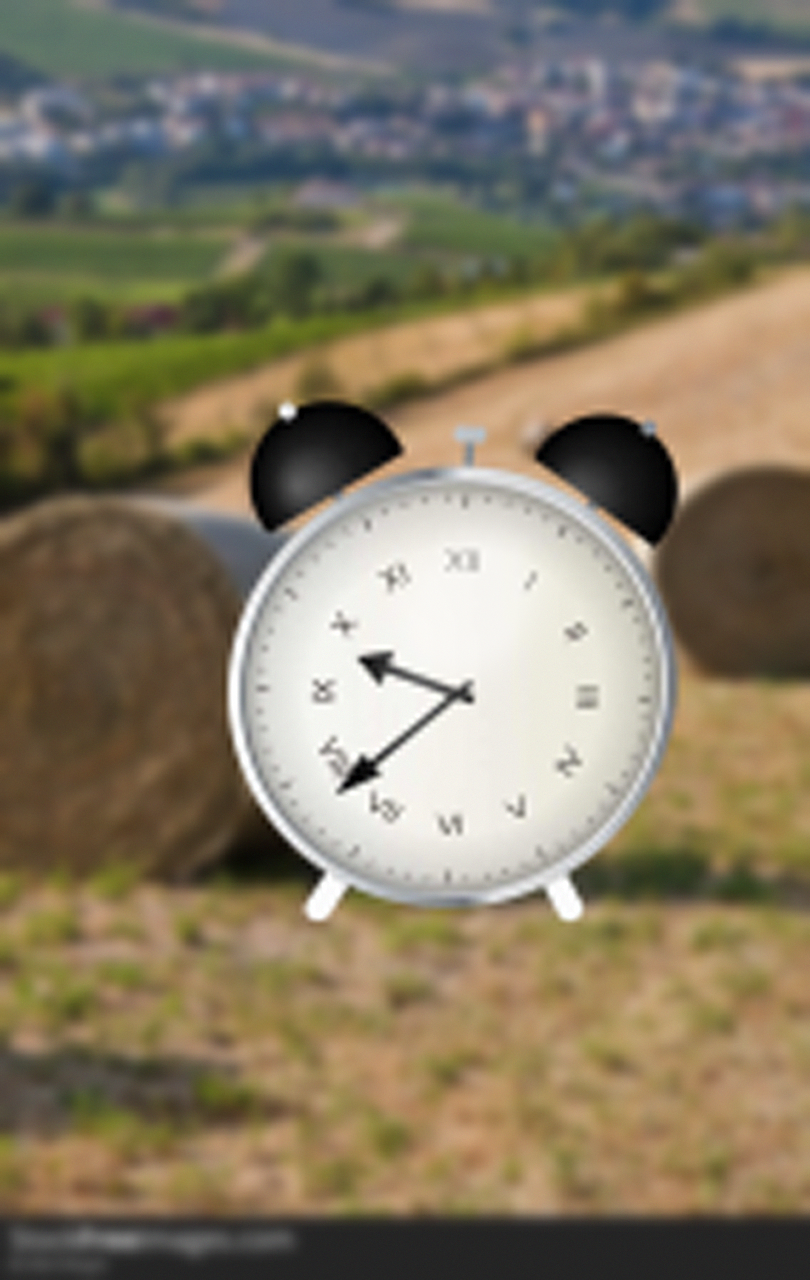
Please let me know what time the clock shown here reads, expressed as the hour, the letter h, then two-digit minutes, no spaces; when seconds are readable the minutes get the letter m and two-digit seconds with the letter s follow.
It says 9h38
